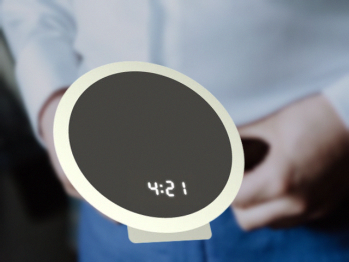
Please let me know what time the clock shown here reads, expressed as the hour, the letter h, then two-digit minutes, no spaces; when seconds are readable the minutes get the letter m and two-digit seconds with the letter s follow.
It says 4h21
